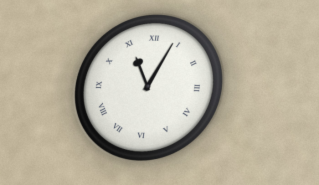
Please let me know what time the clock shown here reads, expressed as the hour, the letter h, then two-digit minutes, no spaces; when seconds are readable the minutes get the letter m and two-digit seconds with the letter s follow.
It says 11h04
